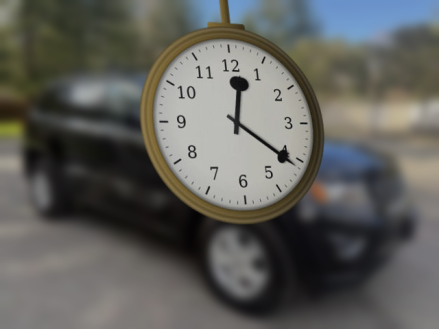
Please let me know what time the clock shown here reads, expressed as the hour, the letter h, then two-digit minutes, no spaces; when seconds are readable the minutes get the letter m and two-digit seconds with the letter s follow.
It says 12h21
